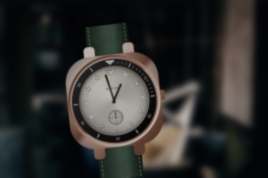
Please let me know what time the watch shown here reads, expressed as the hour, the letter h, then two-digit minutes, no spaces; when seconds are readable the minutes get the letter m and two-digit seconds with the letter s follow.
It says 12h58
